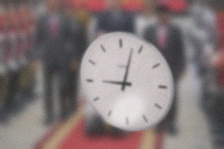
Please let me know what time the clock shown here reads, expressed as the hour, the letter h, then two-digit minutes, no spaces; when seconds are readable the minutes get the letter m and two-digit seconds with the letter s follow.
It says 9h03
